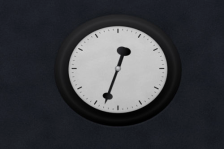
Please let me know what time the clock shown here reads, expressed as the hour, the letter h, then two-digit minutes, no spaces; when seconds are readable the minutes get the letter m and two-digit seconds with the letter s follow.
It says 12h33
